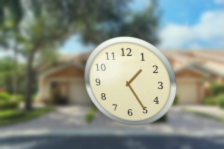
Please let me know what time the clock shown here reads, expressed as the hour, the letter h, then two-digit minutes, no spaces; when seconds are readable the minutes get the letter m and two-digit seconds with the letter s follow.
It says 1h25
